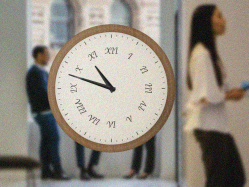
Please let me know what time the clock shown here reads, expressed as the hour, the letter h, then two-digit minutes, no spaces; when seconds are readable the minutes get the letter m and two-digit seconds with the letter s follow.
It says 10h48
